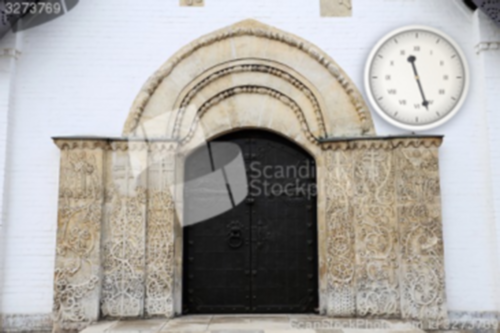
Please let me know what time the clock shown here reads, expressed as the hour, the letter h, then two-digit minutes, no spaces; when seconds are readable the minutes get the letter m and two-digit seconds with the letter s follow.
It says 11h27
